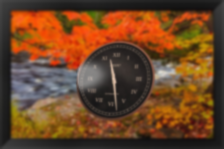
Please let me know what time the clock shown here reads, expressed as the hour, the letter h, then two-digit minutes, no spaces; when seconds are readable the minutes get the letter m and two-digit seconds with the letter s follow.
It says 11h28
